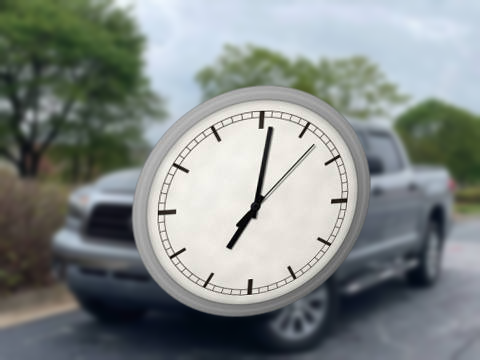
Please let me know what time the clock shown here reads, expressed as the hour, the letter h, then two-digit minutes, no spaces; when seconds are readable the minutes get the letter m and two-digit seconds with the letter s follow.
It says 7h01m07s
